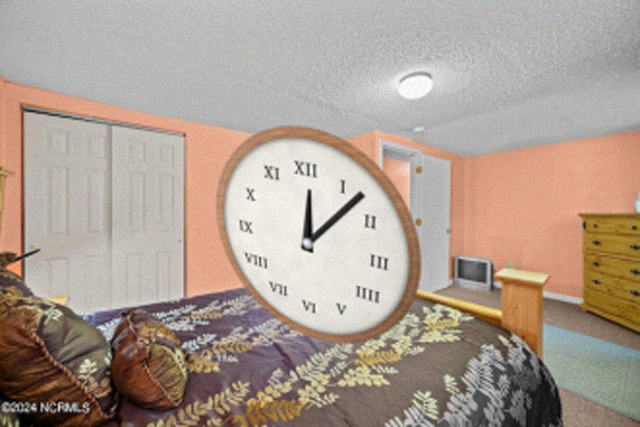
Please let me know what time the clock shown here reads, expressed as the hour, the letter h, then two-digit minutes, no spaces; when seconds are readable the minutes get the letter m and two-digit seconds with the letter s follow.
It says 12h07
